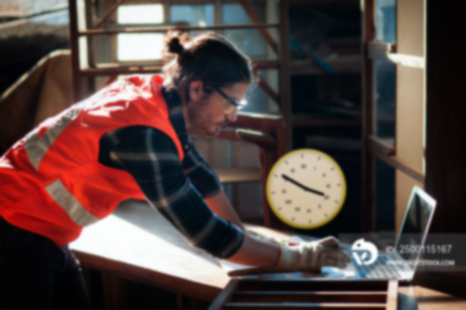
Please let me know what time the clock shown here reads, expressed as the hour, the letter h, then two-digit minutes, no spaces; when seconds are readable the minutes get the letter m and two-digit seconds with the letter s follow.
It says 3h51
